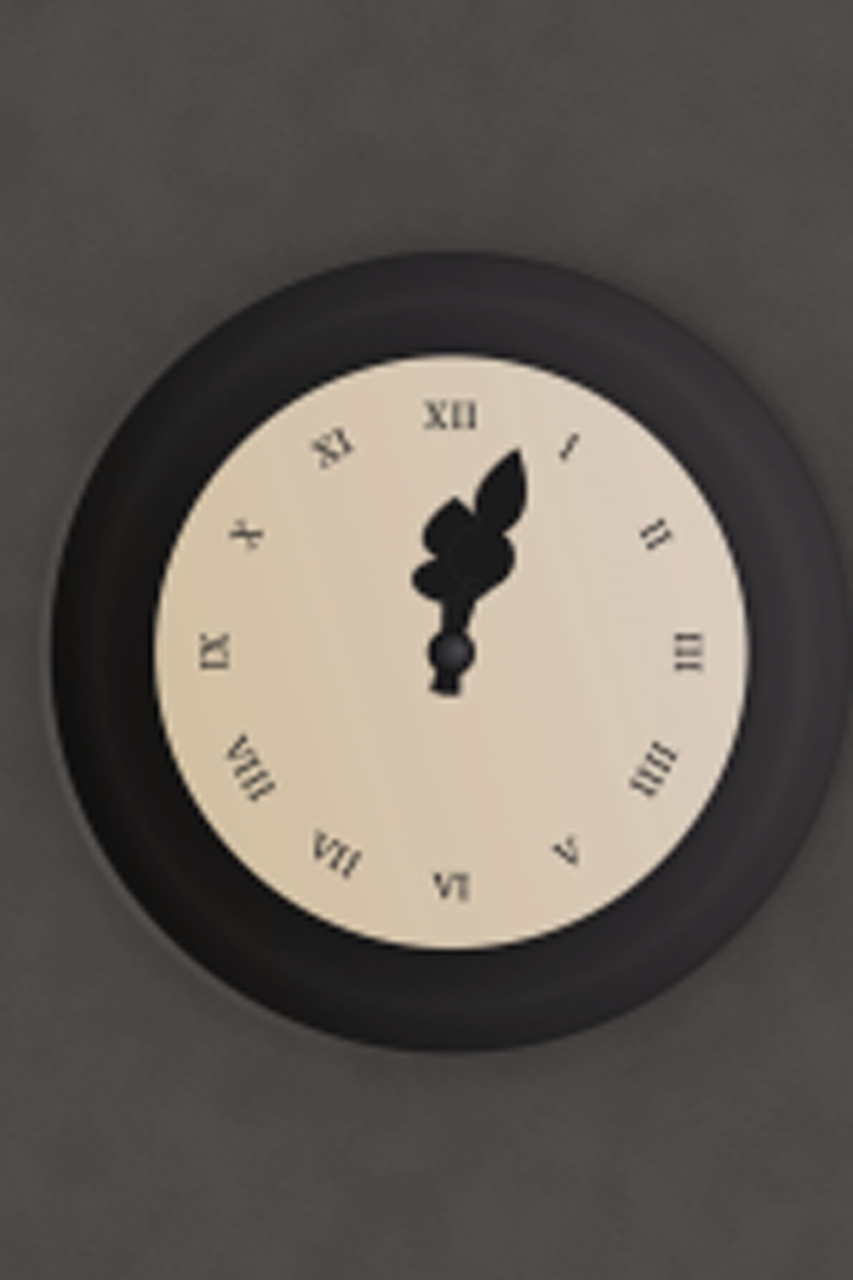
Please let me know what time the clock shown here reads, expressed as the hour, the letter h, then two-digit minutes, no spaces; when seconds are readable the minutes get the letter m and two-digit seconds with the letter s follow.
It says 12h03
